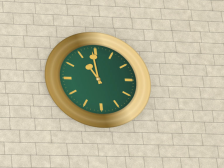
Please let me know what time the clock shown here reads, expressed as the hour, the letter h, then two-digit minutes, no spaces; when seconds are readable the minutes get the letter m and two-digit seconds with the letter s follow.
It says 10h59
